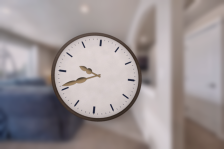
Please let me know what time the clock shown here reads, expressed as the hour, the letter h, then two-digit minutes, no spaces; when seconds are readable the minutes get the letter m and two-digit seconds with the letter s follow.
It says 9h41
